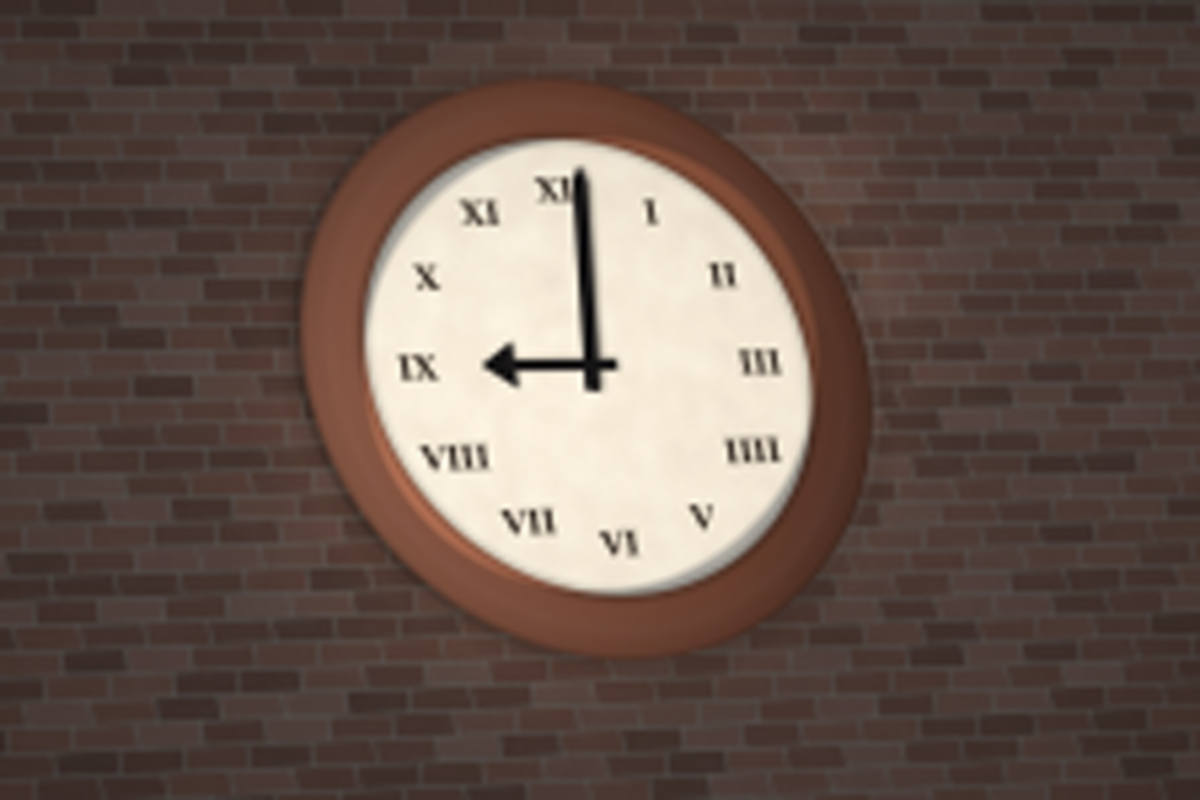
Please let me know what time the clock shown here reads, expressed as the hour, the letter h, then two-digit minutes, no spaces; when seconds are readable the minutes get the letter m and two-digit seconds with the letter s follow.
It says 9h01
